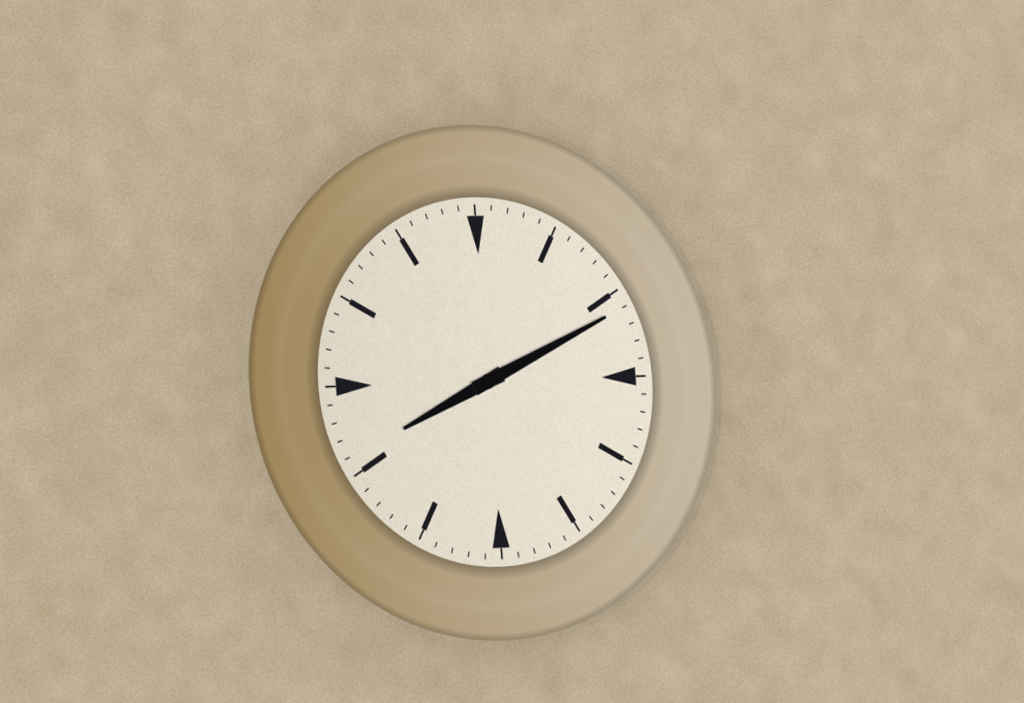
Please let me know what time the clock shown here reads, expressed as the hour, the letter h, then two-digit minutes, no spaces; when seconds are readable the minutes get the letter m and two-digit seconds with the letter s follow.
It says 8h11
